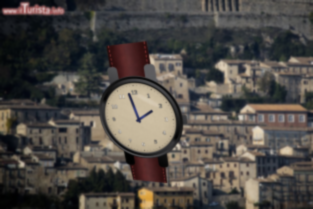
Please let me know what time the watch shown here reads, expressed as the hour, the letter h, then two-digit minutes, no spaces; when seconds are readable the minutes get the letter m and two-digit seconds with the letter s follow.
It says 1h58
